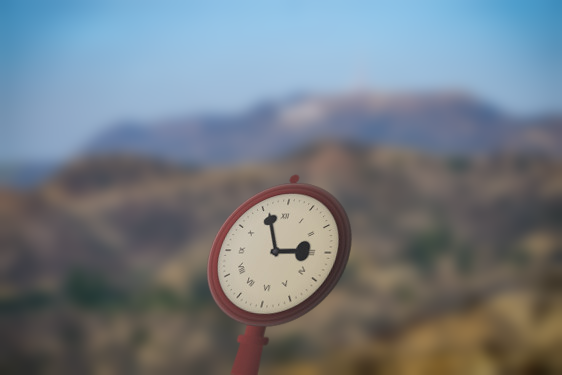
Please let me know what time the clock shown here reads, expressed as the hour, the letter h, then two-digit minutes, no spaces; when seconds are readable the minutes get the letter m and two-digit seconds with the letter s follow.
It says 2h56
